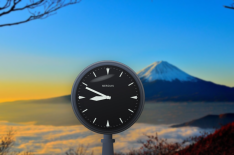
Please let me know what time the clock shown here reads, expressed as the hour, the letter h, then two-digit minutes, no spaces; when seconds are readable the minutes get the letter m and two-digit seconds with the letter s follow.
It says 8h49
